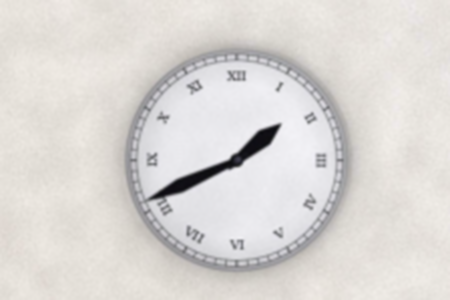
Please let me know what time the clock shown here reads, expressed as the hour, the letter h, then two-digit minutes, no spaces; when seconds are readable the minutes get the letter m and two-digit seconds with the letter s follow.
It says 1h41
